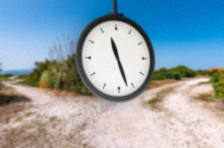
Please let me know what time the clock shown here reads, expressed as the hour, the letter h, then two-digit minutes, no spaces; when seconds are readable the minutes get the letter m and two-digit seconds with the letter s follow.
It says 11h27
